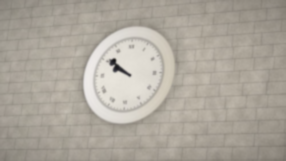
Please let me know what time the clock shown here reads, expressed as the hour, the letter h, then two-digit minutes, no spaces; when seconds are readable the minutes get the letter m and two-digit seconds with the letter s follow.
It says 9h51
